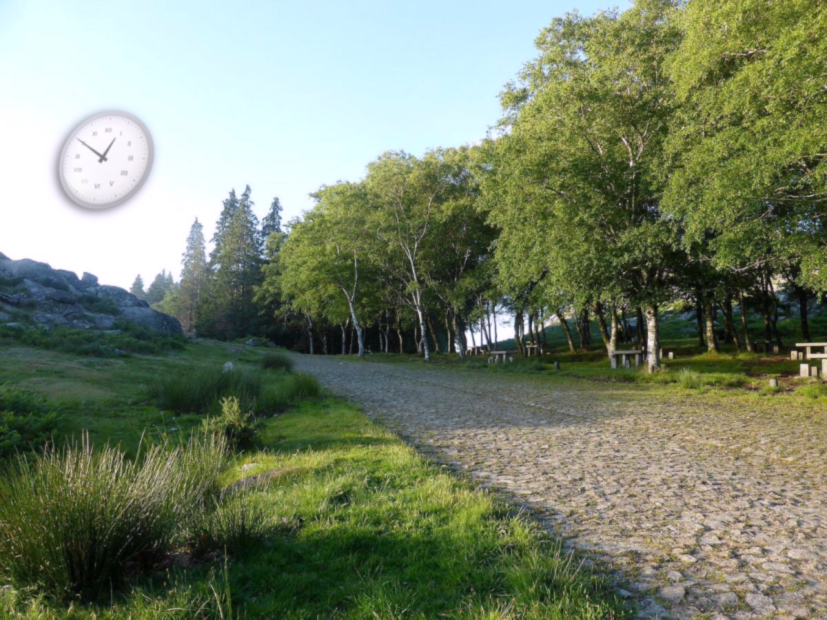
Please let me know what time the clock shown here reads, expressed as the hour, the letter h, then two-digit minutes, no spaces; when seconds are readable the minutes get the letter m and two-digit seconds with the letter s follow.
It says 12h50
